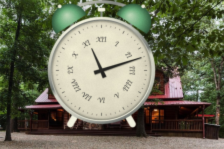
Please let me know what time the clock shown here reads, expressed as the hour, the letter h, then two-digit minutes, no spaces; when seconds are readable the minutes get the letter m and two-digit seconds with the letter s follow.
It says 11h12
